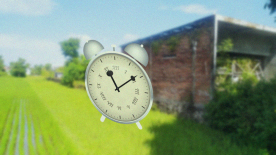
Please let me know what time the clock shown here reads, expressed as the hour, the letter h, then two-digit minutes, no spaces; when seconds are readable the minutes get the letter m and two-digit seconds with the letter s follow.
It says 11h09
